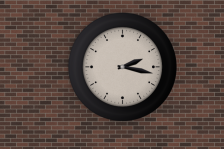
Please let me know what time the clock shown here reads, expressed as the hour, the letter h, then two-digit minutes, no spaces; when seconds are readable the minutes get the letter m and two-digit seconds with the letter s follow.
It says 2h17
